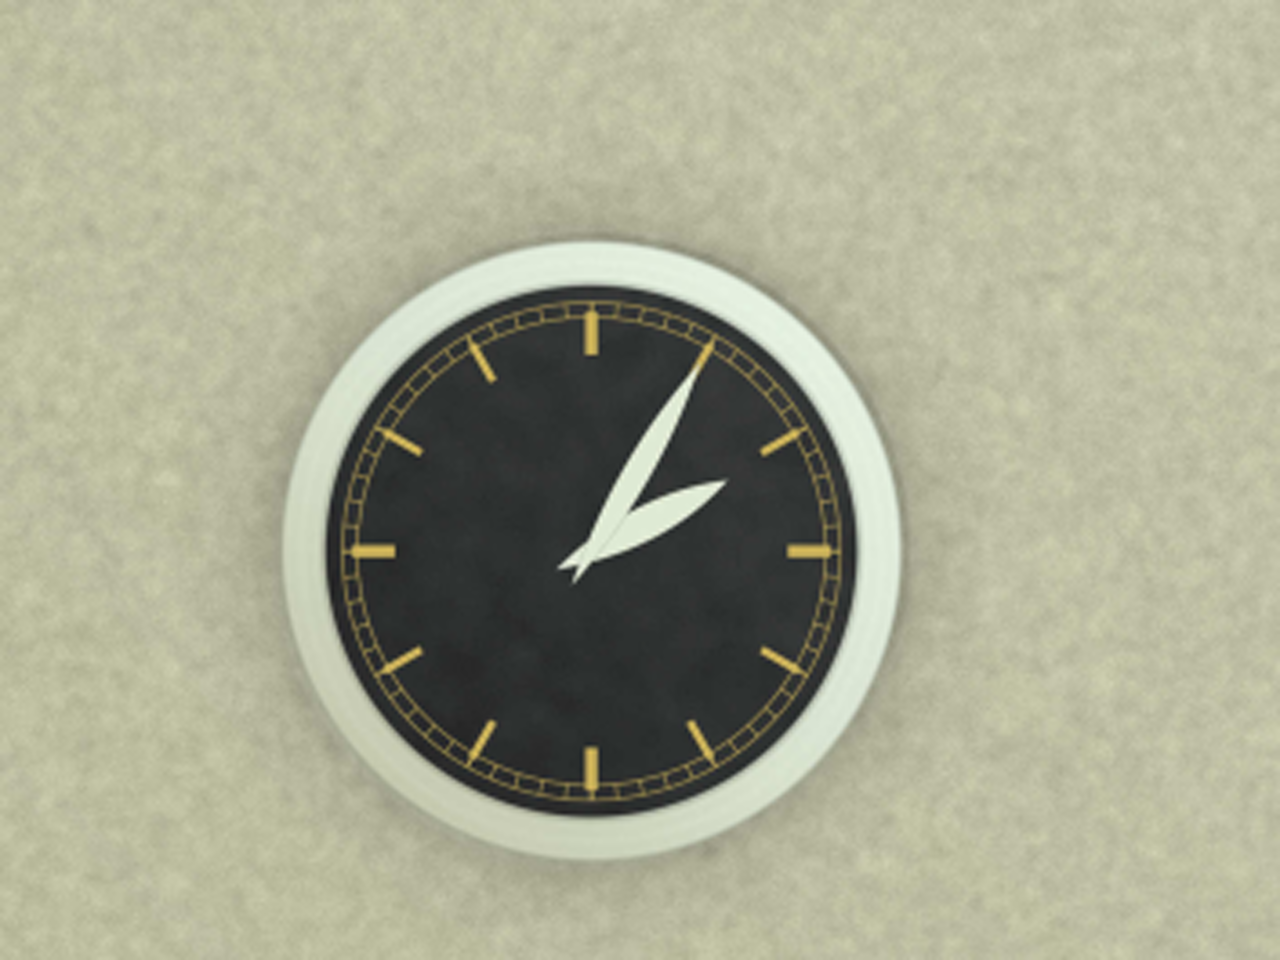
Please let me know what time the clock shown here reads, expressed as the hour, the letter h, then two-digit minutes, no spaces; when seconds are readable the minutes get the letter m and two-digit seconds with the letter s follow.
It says 2h05
